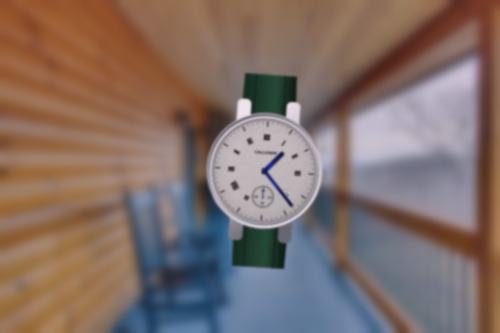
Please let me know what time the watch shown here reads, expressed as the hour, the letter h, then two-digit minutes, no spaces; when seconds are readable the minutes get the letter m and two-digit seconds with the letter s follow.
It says 1h23
